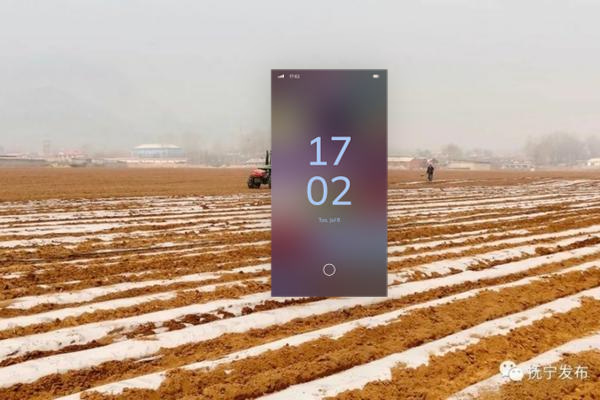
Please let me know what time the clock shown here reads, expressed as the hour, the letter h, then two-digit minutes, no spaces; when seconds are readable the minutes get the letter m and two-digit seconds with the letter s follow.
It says 17h02
